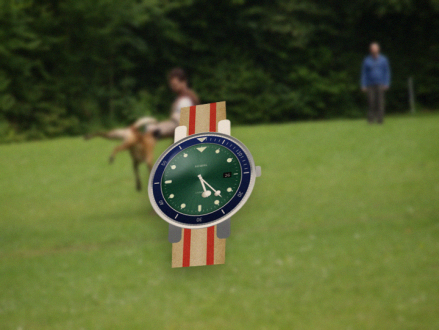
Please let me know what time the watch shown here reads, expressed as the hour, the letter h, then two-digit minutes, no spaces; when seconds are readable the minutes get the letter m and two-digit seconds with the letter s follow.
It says 5h23
